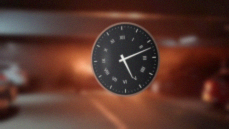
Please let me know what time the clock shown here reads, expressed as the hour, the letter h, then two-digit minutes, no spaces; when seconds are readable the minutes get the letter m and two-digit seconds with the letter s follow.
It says 5h12
